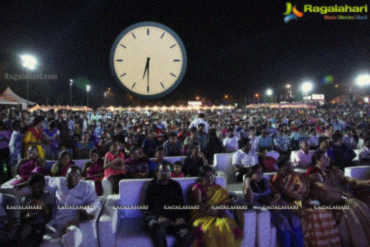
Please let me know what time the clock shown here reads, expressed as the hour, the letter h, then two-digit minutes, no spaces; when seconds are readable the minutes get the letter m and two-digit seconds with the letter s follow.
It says 6h30
